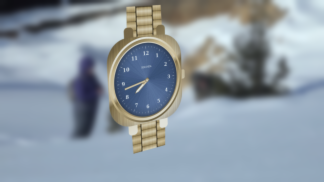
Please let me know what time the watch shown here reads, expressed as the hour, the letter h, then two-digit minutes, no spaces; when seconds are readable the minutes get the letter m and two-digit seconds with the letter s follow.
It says 7h43
